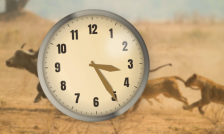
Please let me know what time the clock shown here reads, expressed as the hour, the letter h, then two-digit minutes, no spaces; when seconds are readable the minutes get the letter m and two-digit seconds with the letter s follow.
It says 3h25
